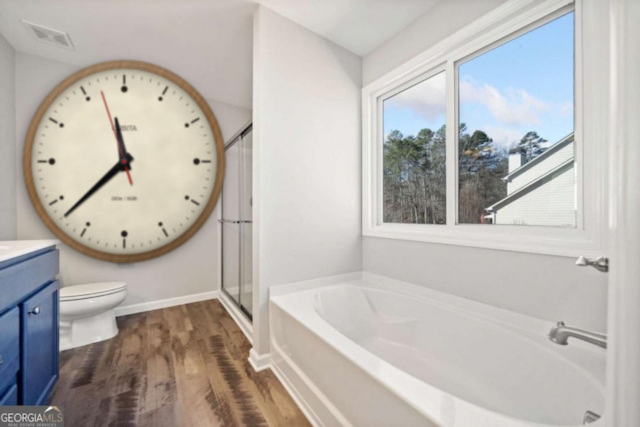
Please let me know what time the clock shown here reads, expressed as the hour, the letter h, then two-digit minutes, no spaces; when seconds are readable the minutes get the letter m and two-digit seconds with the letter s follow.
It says 11h37m57s
